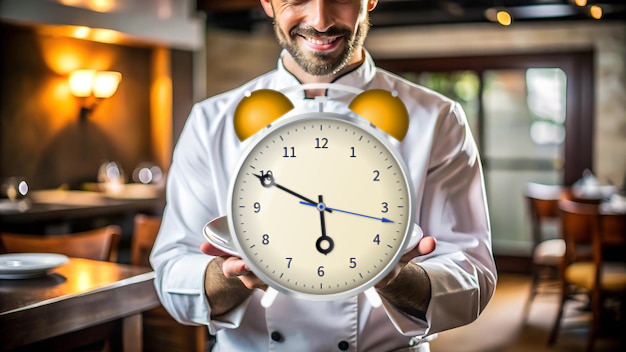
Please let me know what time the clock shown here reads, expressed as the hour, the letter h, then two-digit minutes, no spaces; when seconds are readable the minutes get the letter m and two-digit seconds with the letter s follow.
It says 5h49m17s
